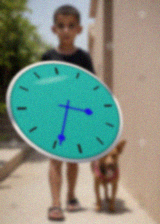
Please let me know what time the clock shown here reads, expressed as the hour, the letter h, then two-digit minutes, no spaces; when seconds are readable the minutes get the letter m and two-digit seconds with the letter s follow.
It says 3h34
